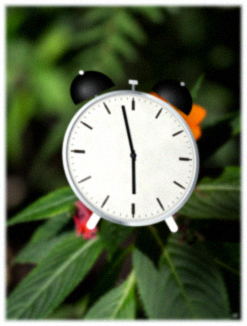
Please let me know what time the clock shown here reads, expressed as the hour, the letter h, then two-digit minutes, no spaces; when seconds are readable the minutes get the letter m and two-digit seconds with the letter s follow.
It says 5h58
